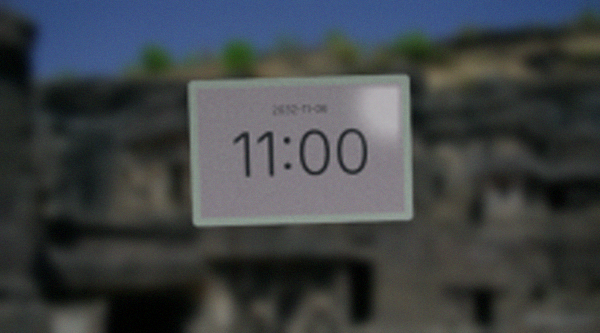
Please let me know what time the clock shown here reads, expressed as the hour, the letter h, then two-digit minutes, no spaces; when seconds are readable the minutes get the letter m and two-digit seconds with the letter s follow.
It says 11h00
